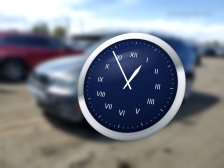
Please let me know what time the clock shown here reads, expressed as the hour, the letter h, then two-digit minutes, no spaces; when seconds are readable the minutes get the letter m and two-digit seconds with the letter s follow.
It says 12h54
